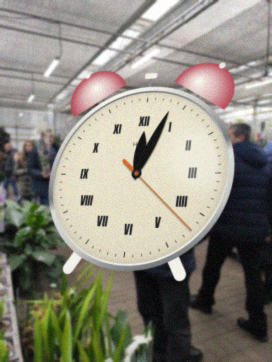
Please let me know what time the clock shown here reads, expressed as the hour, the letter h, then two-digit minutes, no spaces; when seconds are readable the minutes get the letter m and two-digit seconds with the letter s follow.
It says 12h03m22s
